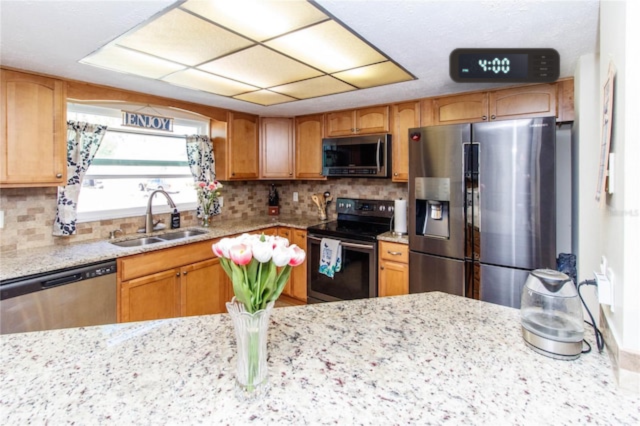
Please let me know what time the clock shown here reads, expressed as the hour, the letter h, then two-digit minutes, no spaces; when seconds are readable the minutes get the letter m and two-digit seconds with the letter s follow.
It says 4h00
